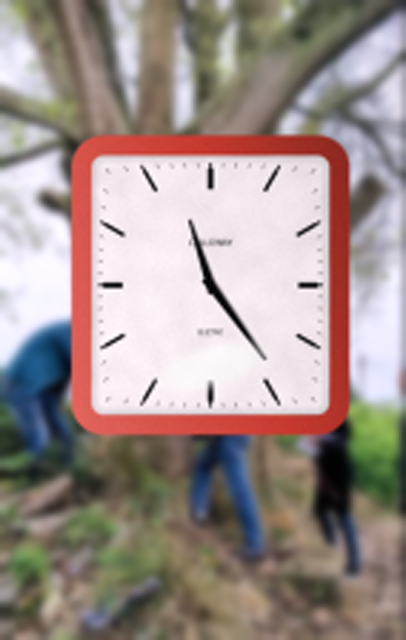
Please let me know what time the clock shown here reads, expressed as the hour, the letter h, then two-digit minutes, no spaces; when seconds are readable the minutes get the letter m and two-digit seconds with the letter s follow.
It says 11h24
